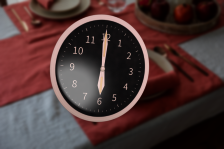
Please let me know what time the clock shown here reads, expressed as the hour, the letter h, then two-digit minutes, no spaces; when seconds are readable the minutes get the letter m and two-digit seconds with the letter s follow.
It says 6h00
